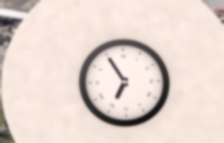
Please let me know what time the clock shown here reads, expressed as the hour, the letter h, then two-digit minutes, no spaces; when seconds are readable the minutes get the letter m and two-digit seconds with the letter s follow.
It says 6h55
